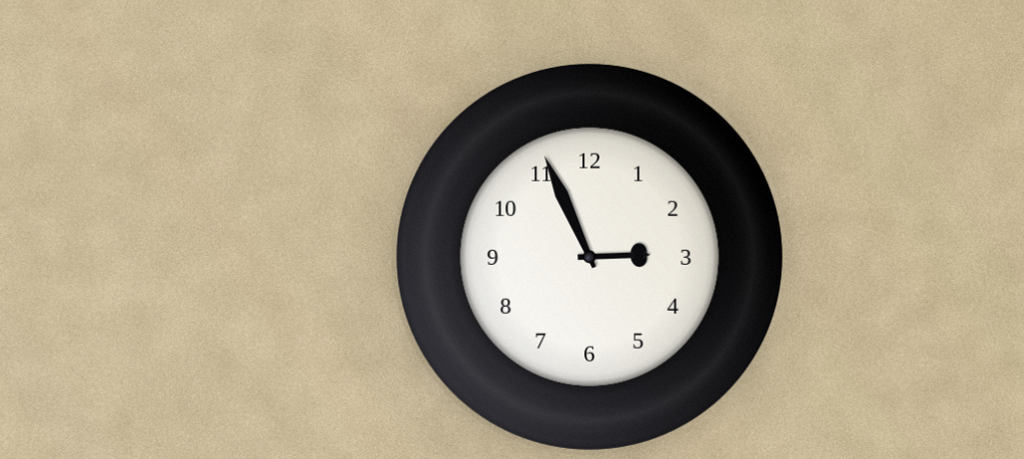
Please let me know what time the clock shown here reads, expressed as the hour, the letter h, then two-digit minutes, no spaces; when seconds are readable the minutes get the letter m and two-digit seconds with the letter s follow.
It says 2h56
